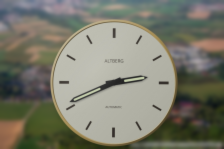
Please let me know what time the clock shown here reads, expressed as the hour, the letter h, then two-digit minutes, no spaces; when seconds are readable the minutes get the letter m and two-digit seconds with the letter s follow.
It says 2h41
